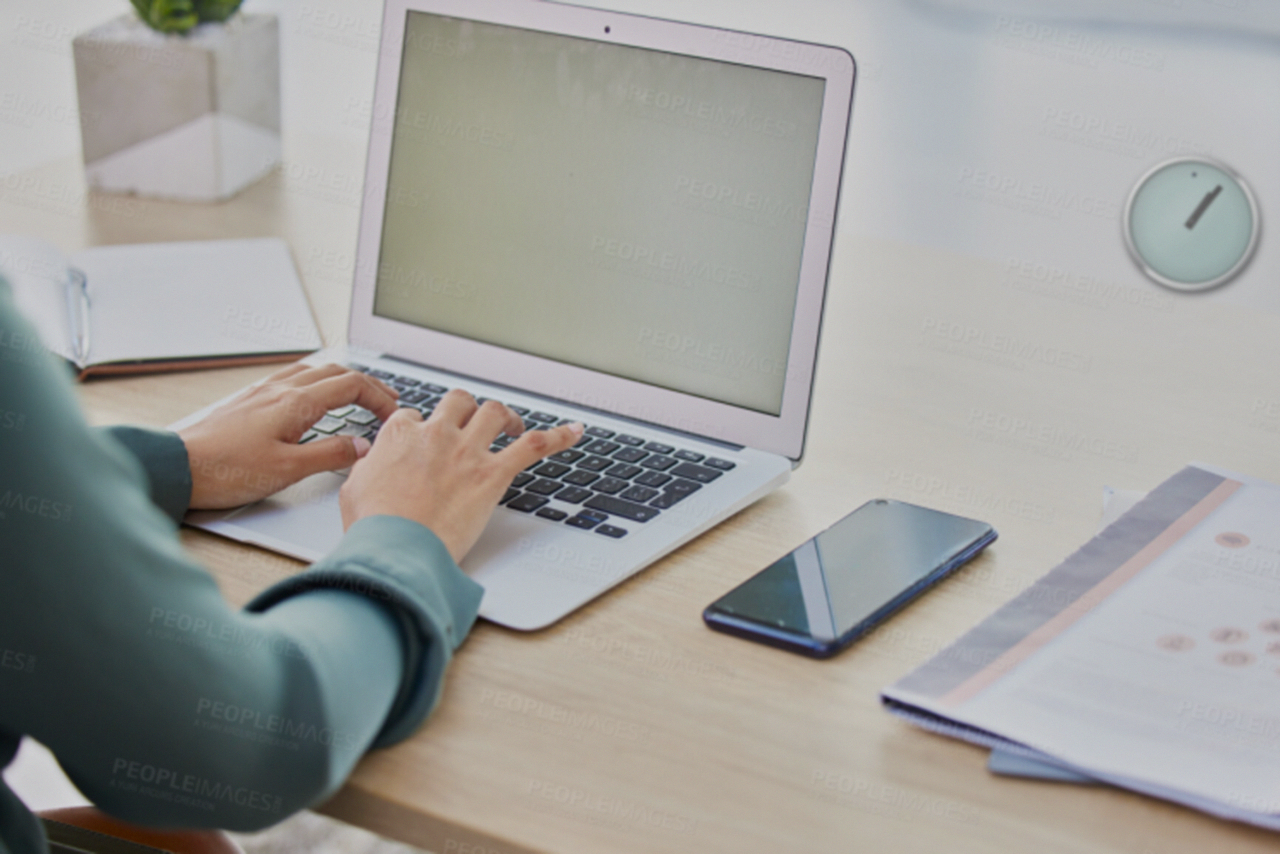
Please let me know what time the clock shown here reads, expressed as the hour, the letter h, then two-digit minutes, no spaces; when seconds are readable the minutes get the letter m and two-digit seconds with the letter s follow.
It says 1h06
